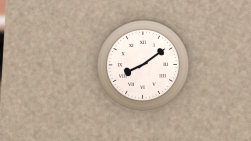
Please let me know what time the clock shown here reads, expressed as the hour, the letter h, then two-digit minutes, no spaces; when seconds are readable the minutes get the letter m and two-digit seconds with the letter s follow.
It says 8h09
